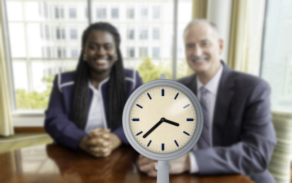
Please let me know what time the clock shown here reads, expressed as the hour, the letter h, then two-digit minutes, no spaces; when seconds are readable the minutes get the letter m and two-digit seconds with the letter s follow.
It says 3h38
